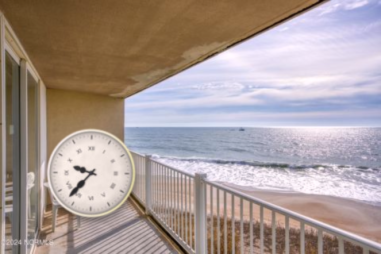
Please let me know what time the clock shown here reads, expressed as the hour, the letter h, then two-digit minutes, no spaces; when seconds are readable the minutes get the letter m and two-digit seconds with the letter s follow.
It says 9h37
